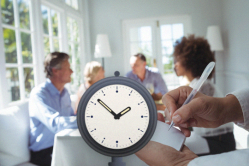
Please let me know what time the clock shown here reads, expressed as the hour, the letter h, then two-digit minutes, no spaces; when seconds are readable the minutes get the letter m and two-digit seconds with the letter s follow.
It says 1h52
